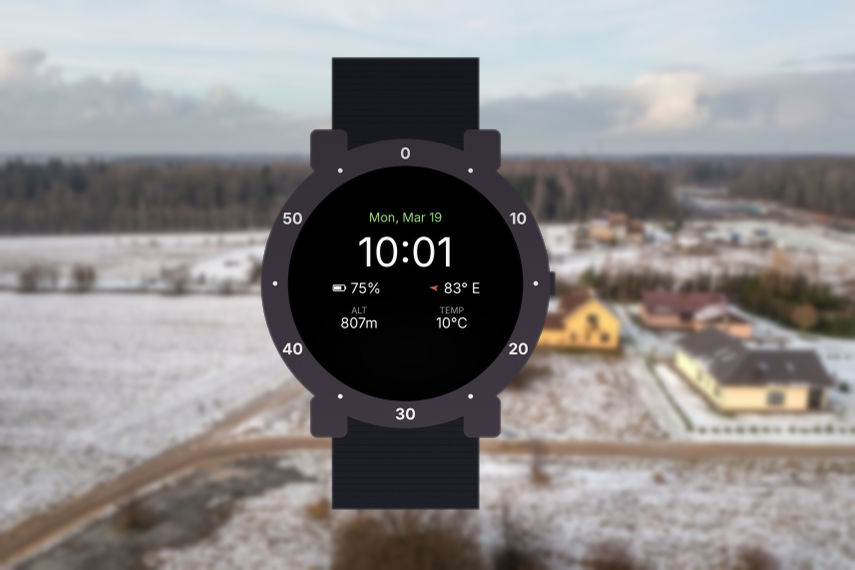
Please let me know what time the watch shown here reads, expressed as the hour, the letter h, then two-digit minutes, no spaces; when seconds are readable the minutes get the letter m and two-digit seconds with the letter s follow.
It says 10h01
